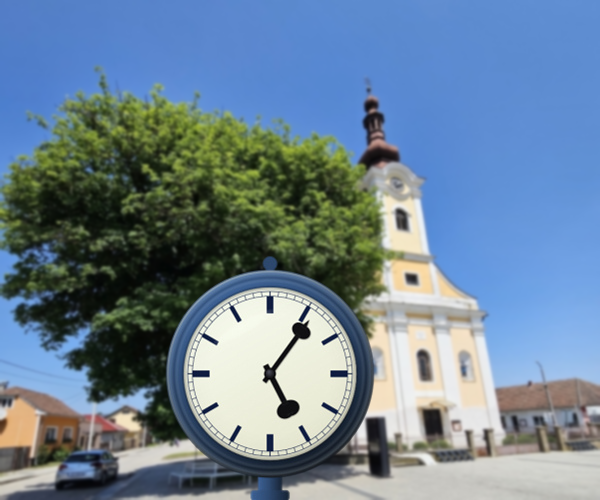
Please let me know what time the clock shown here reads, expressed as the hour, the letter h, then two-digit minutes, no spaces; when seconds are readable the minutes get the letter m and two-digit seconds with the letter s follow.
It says 5h06
